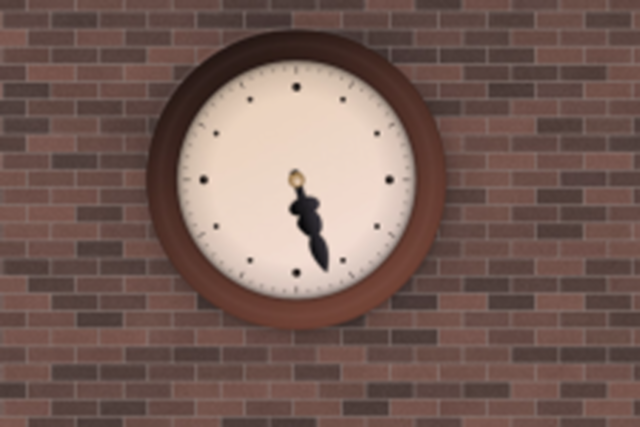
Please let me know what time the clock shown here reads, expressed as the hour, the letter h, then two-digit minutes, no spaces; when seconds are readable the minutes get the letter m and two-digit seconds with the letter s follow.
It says 5h27
